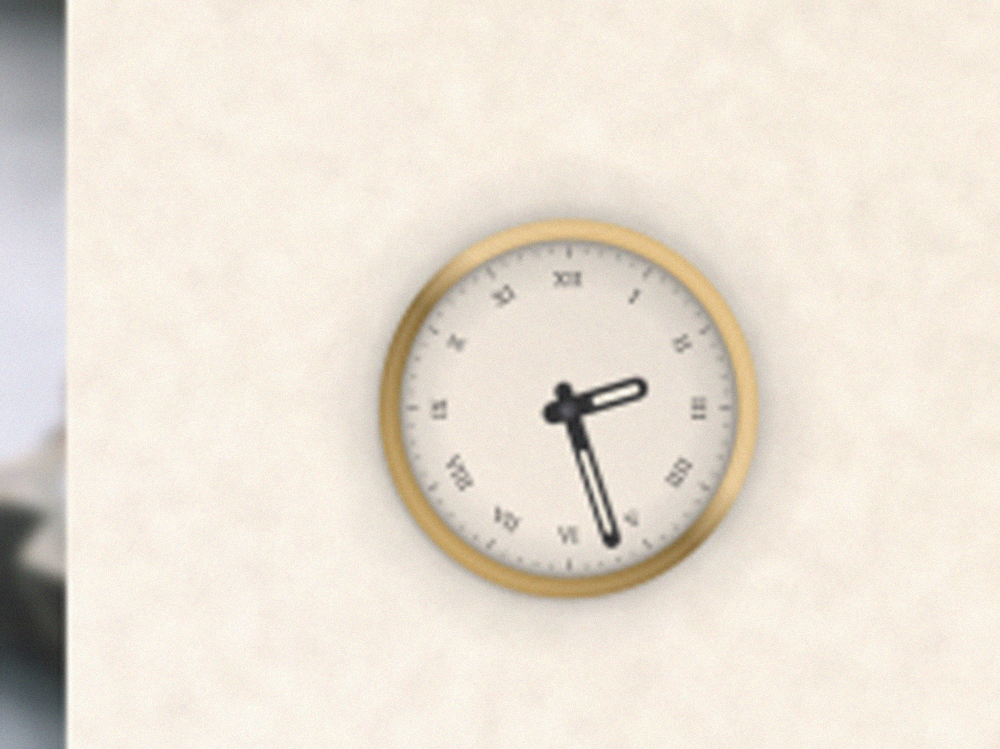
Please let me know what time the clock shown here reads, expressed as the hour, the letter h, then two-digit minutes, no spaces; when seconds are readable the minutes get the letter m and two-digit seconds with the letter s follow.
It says 2h27
